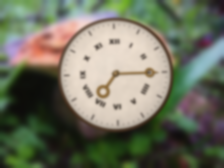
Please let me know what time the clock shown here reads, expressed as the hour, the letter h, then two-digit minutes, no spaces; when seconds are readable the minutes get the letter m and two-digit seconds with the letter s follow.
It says 7h15
